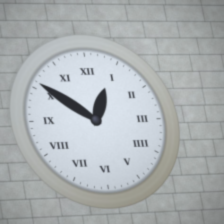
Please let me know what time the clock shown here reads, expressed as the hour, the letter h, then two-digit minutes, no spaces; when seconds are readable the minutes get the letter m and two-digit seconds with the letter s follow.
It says 12h51
